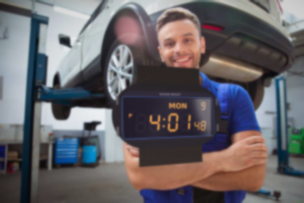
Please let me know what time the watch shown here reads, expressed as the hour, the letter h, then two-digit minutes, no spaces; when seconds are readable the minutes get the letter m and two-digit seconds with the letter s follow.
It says 4h01
